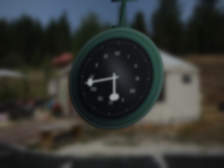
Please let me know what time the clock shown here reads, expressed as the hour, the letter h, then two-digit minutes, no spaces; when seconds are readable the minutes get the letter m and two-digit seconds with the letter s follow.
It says 5h43
